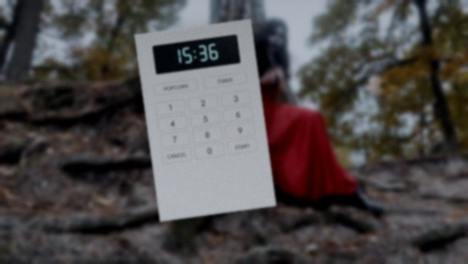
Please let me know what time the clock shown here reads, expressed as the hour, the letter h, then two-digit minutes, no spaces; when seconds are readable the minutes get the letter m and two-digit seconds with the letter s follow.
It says 15h36
